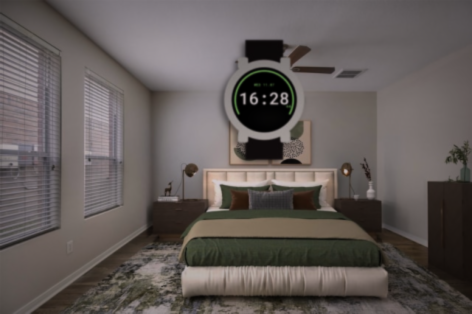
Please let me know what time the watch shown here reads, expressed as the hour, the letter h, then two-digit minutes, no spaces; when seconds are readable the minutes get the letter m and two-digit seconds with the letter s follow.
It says 16h28
